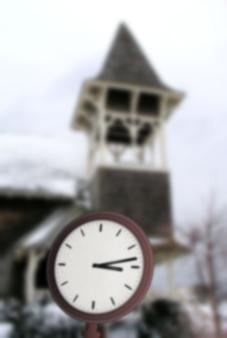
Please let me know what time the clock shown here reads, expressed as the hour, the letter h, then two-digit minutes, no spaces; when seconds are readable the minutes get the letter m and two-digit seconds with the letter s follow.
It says 3h13
